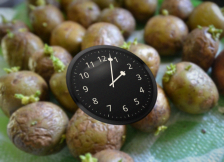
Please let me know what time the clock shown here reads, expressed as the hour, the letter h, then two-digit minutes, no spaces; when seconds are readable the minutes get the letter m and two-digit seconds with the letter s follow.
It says 2h03
